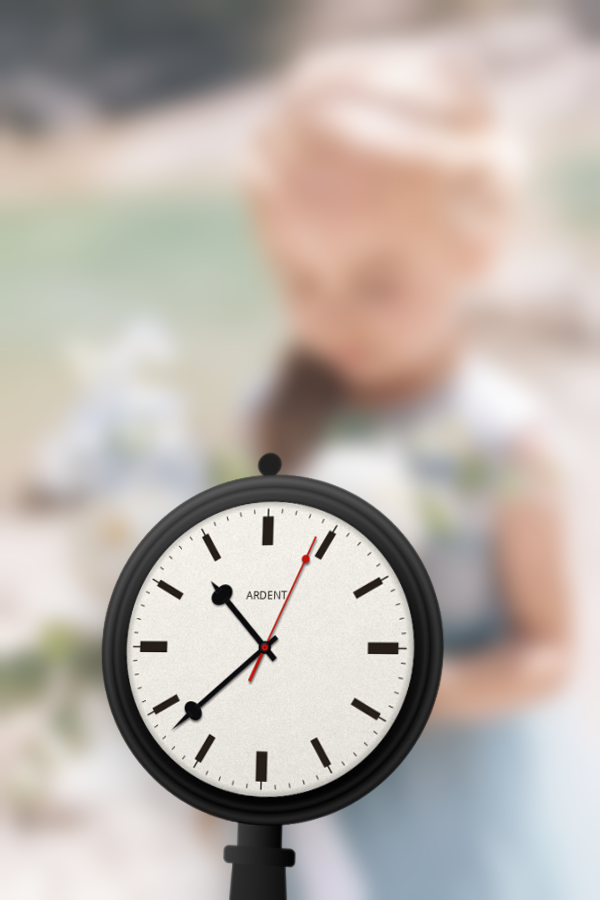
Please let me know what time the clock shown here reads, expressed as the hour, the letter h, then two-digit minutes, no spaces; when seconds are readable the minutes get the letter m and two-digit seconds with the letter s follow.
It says 10h38m04s
